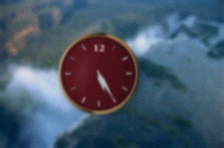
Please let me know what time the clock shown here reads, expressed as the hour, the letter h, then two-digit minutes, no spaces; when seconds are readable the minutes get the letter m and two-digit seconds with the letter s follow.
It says 5h25
